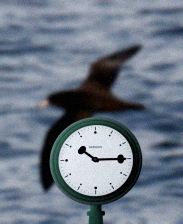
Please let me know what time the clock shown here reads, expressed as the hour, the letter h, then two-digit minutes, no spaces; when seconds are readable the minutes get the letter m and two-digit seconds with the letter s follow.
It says 10h15
